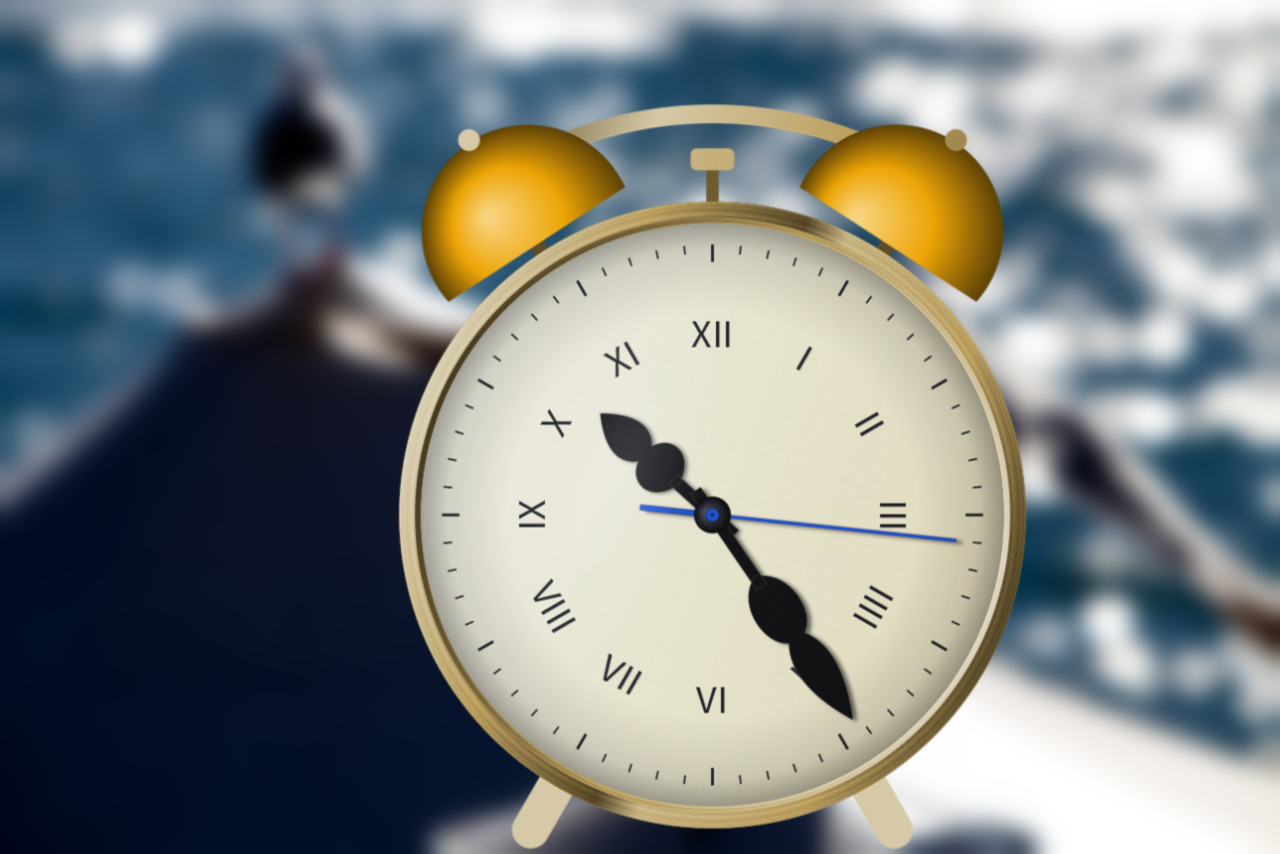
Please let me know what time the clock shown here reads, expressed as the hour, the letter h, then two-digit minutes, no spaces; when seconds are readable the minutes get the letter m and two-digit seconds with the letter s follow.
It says 10h24m16s
